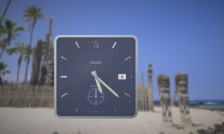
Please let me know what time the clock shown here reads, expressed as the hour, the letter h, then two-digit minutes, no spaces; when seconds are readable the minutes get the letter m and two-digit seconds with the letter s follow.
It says 5h22
